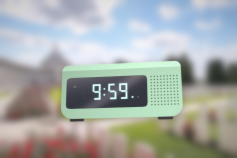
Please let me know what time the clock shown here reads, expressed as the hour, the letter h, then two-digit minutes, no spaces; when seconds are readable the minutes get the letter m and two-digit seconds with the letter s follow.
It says 9h59
